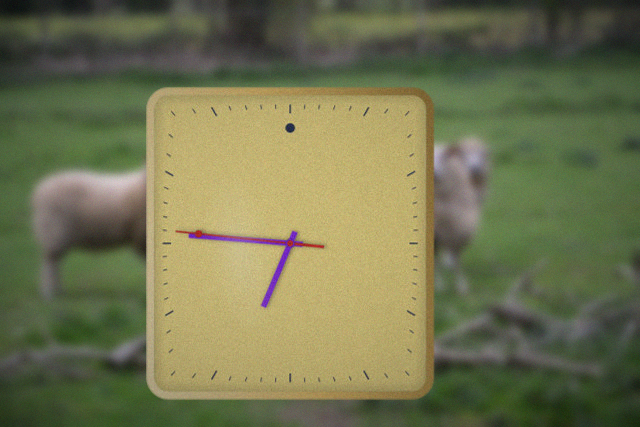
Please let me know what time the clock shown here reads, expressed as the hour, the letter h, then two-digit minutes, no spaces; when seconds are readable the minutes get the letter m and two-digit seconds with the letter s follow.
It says 6h45m46s
